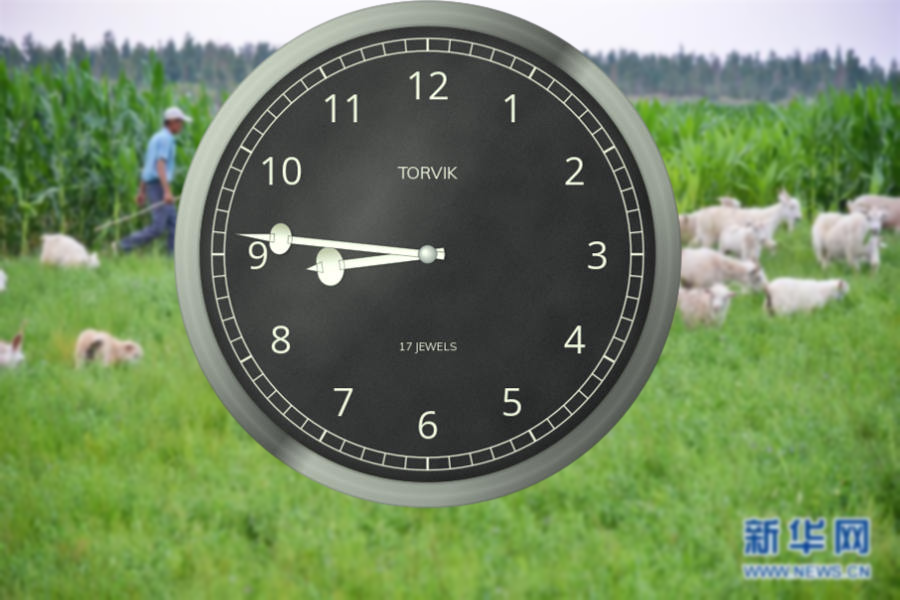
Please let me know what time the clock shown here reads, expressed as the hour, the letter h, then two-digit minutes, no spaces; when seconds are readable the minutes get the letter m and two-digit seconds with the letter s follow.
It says 8h46
